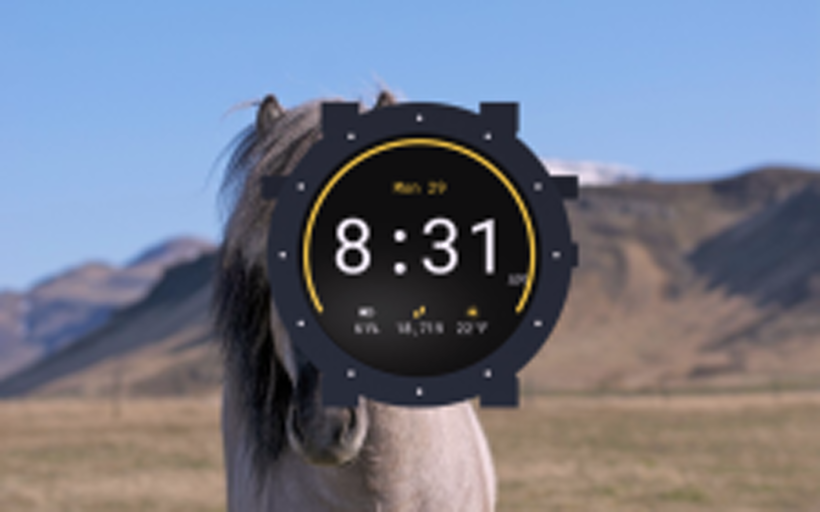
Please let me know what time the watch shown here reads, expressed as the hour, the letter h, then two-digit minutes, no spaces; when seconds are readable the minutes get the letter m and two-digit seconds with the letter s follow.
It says 8h31
